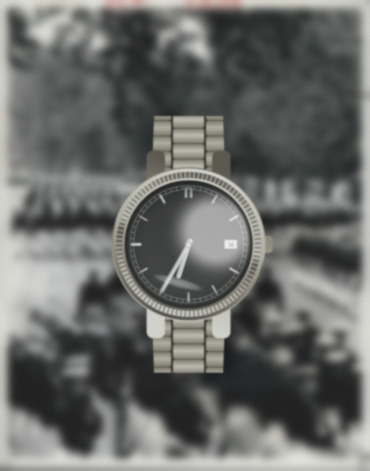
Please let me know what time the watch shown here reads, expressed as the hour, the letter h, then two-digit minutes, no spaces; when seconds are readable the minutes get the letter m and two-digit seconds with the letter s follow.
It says 6h35
